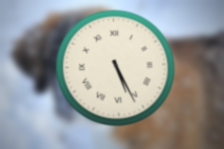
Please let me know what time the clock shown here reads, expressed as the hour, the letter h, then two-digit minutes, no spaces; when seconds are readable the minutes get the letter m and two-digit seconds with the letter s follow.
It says 5h26
